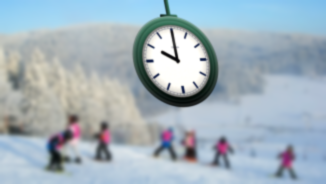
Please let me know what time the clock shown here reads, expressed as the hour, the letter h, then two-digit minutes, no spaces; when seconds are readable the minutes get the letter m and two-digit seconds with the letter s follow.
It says 10h00
